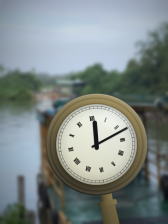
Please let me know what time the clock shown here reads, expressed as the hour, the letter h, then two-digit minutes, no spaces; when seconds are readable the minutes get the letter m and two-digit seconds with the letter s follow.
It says 12h12
